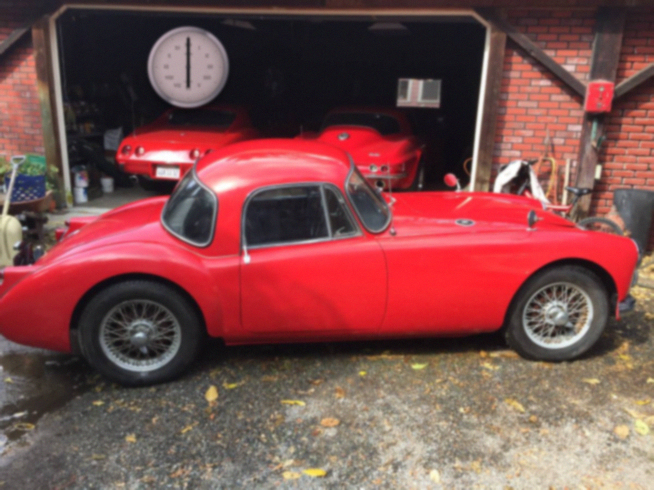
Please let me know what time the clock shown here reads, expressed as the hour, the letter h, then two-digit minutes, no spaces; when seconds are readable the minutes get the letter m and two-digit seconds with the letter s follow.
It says 6h00
